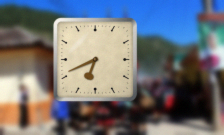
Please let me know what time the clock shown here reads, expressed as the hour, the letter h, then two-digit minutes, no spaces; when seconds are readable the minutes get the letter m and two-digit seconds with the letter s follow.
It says 6h41
